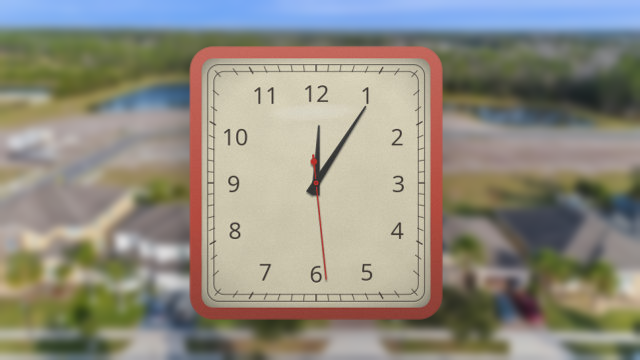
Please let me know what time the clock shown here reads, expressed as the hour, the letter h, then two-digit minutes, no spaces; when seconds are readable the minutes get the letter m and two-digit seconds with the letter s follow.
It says 12h05m29s
